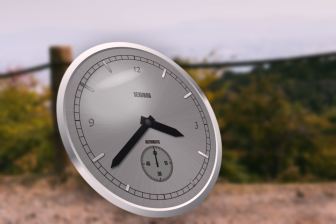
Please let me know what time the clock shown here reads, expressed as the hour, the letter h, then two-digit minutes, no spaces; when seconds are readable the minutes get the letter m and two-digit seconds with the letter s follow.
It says 3h38
